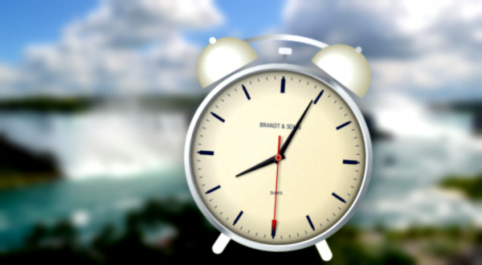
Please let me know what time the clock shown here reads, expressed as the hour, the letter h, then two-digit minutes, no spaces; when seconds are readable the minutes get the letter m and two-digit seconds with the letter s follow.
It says 8h04m30s
